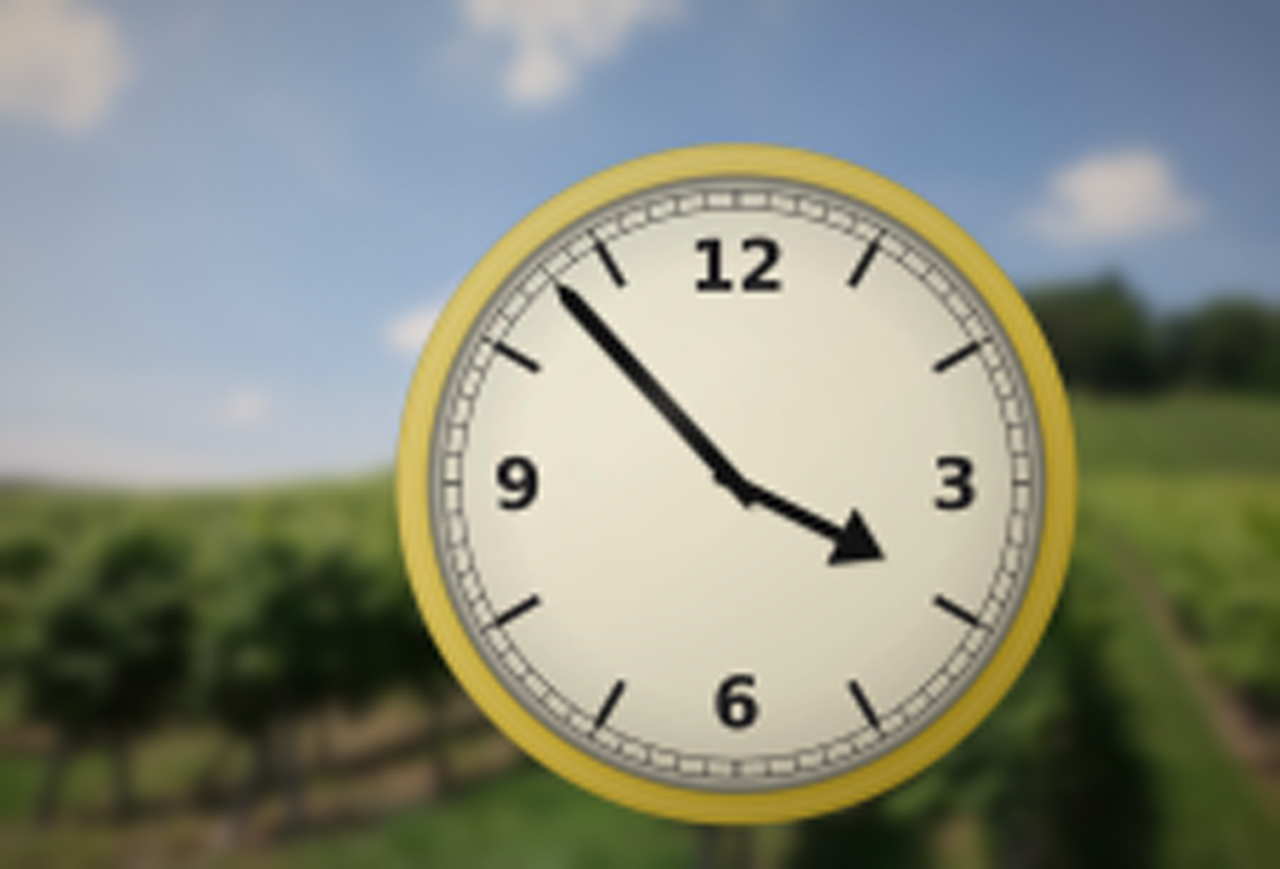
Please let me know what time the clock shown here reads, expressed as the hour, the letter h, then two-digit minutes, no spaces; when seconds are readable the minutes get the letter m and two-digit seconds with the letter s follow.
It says 3h53
